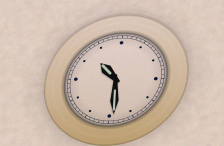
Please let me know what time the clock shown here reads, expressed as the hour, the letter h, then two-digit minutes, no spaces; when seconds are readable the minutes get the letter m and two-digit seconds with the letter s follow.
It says 10h29
